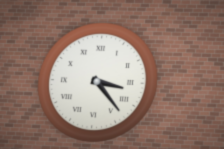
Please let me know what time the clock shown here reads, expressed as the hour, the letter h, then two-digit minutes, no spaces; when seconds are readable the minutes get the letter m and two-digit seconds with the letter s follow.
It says 3h23
